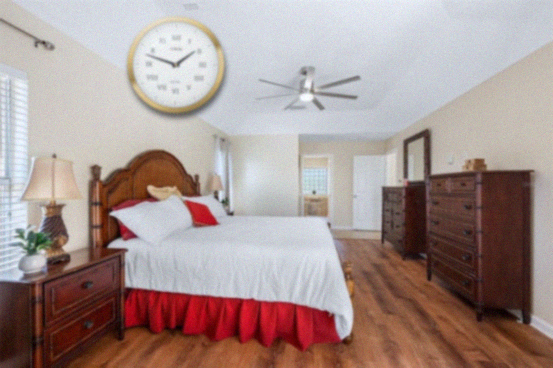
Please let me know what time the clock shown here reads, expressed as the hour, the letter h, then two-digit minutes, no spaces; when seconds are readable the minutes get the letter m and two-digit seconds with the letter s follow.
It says 1h48
